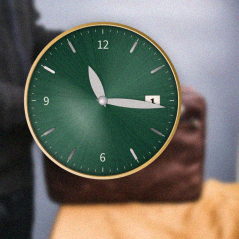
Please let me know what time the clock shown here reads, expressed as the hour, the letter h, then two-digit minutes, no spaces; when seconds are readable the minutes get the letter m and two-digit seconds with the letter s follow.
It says 11h16
